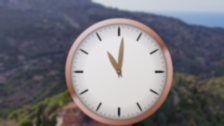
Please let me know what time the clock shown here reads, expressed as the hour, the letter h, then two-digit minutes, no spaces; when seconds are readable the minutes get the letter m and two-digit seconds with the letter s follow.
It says 11h01
